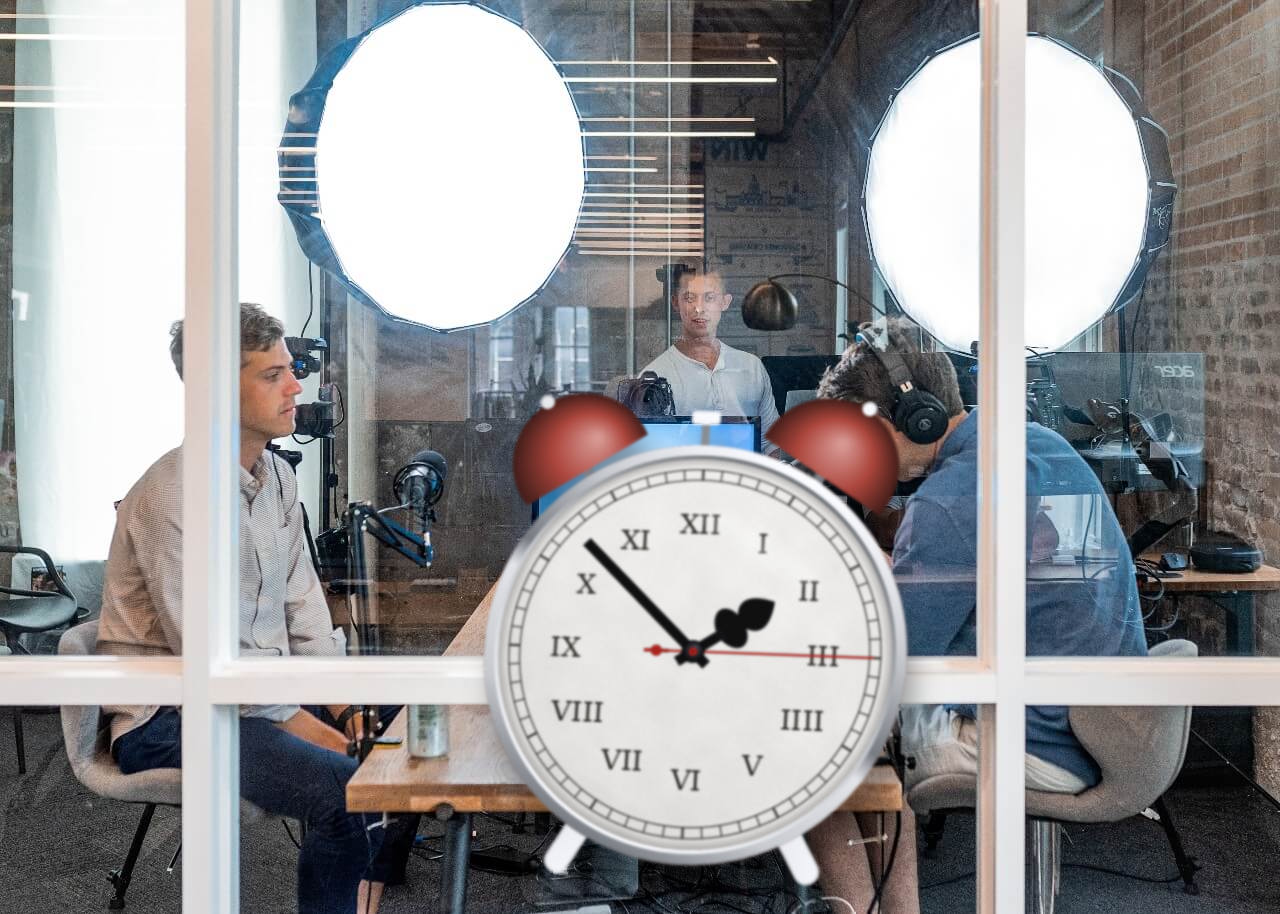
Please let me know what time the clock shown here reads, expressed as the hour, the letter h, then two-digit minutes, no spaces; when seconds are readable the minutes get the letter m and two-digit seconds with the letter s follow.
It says 1h52m15s
